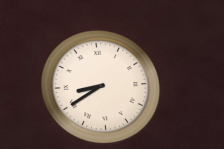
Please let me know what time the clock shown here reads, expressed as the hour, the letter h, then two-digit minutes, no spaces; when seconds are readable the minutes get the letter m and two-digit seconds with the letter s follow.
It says 8h40
